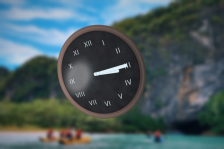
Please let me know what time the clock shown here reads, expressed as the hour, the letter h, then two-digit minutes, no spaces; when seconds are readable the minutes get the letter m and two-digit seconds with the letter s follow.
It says 3h15
